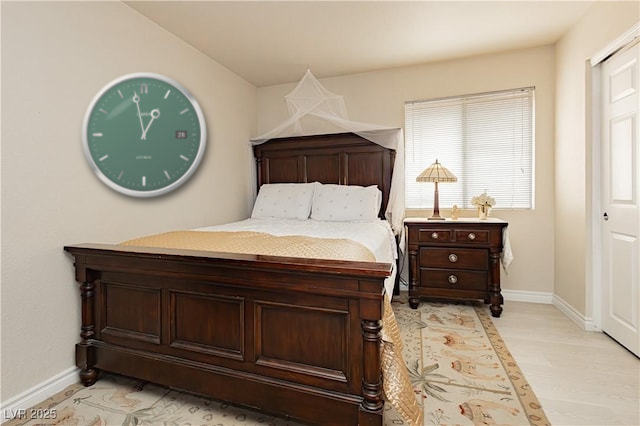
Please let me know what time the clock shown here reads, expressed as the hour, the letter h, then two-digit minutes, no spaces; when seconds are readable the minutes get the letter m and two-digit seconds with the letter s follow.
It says 12h58
